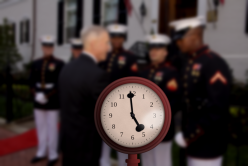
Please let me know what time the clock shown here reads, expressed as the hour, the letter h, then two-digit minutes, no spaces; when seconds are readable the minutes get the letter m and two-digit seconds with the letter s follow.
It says 4h59
